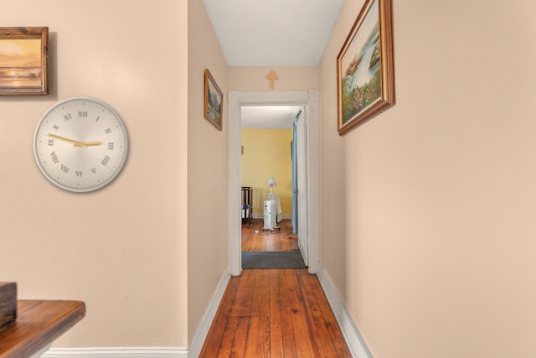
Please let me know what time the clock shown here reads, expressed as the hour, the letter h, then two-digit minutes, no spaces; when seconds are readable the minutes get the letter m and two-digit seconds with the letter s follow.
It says 2h47
